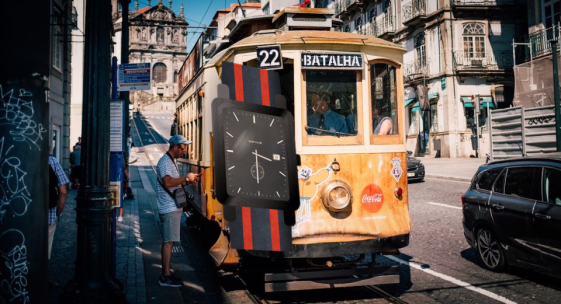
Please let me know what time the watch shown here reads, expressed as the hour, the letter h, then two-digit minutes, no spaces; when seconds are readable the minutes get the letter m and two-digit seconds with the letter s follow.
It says 3h30
